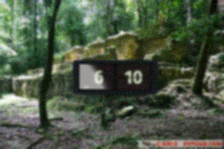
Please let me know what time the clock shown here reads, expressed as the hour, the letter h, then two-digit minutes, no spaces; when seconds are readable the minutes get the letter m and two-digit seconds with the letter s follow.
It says 6h10
